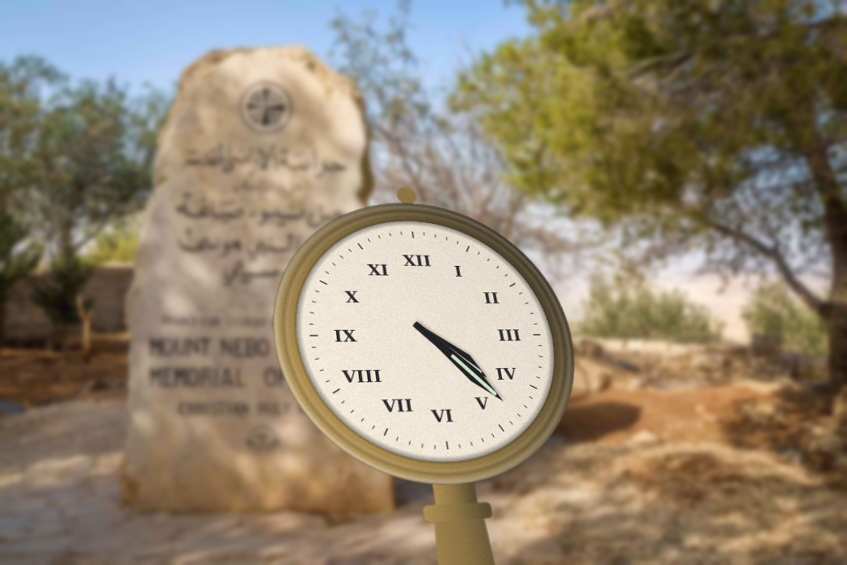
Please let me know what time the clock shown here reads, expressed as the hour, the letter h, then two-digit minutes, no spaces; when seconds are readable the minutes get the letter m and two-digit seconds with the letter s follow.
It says 4h23
